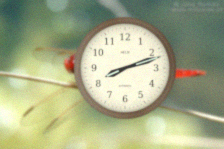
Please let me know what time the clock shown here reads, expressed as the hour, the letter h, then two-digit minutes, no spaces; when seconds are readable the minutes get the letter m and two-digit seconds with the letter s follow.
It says 8h12
